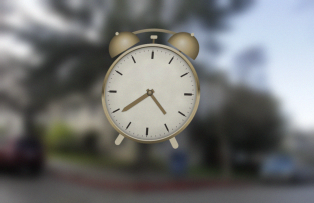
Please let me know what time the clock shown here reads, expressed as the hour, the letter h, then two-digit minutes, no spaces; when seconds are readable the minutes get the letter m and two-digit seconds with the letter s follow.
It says 4h39
